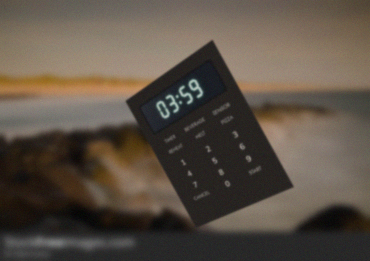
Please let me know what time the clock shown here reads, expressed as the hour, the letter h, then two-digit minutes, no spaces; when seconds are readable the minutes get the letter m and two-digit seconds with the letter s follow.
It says 3h59
